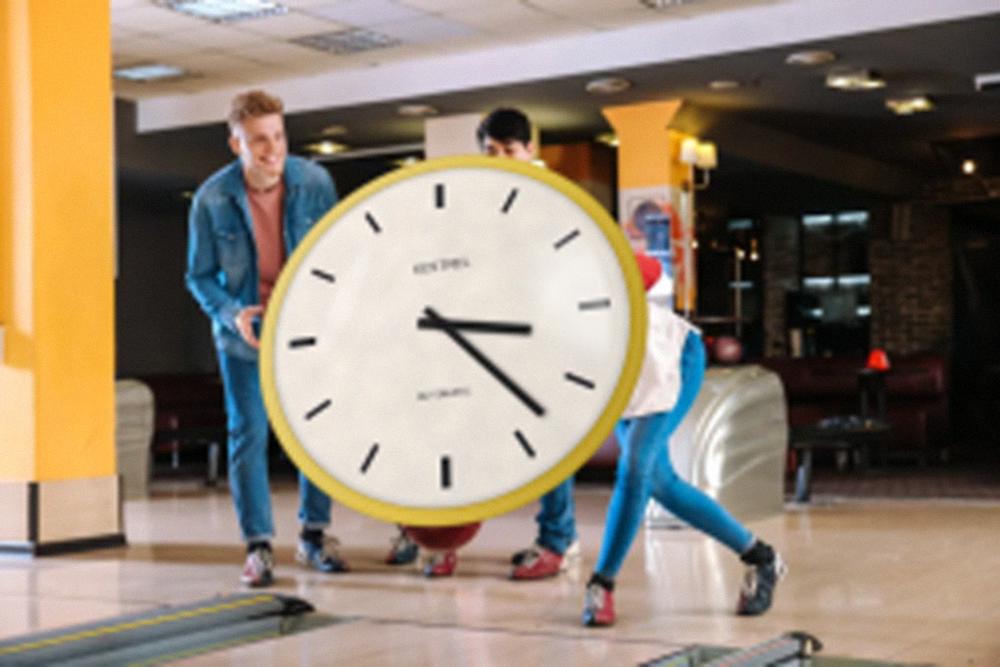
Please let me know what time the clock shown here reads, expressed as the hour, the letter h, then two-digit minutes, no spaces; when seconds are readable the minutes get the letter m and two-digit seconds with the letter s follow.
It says 3h23
